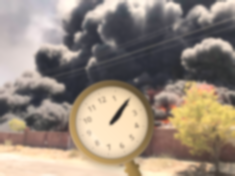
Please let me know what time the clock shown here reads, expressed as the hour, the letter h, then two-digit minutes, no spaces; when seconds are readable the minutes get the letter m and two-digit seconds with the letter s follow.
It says 2h10
